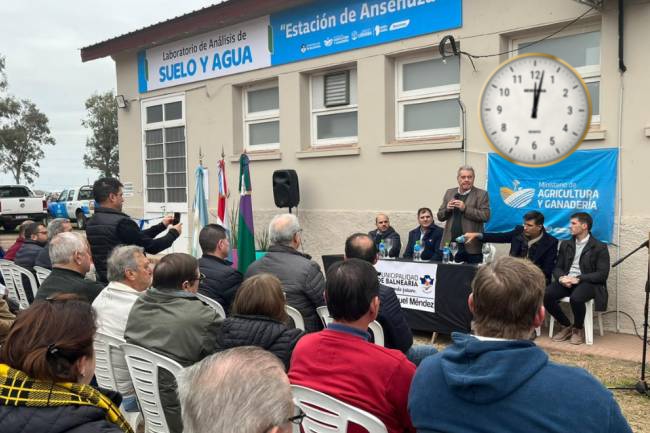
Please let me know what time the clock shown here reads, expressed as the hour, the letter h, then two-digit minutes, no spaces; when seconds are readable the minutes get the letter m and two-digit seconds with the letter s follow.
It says 12h02
